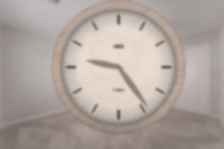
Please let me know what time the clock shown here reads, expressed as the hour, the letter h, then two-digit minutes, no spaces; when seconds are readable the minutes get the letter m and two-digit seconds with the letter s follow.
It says 9h24
